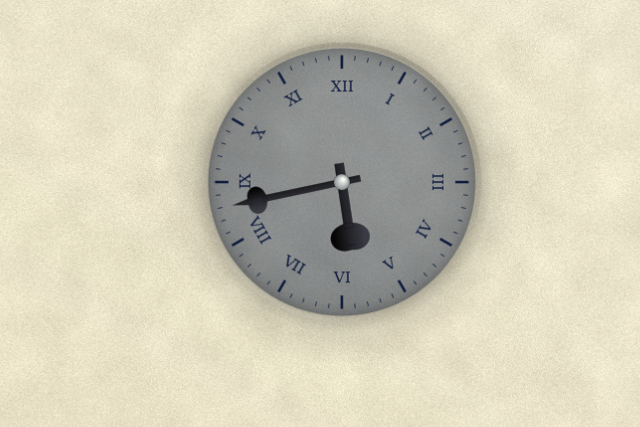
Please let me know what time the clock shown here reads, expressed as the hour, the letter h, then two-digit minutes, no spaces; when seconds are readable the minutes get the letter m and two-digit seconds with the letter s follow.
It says 5h43
